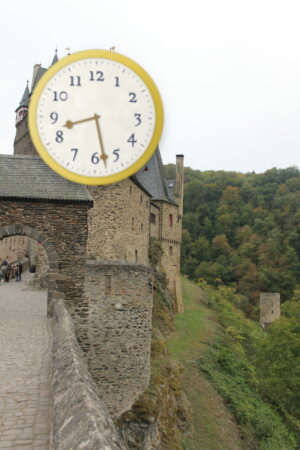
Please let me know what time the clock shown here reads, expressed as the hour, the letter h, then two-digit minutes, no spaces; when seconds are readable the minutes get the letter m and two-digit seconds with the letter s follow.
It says 8h28
